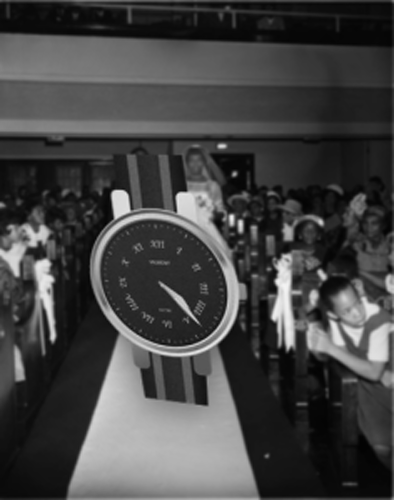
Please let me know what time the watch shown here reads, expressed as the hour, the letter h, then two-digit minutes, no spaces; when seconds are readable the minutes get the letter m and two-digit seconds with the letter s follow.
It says 4h23
